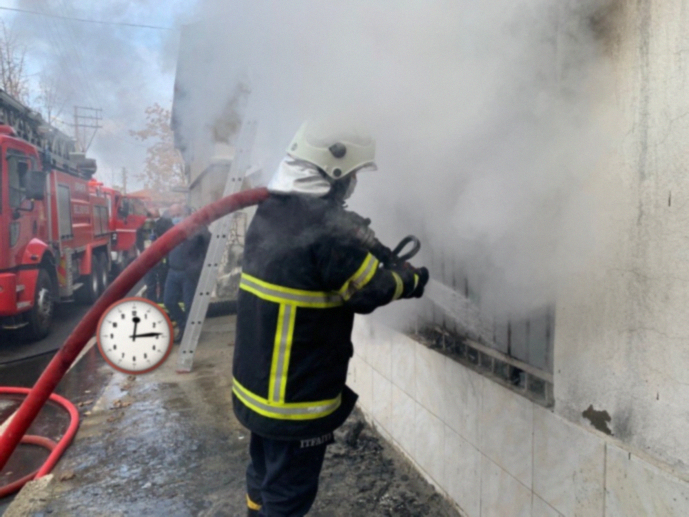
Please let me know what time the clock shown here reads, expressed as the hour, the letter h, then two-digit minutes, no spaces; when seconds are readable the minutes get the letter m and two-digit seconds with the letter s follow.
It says 12h14
